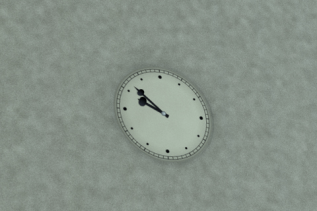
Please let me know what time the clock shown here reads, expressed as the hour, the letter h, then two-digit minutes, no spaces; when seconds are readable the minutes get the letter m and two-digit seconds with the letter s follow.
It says 9h52
